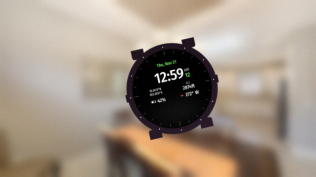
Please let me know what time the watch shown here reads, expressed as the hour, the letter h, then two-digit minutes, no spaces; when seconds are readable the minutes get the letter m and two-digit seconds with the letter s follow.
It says 12h59
